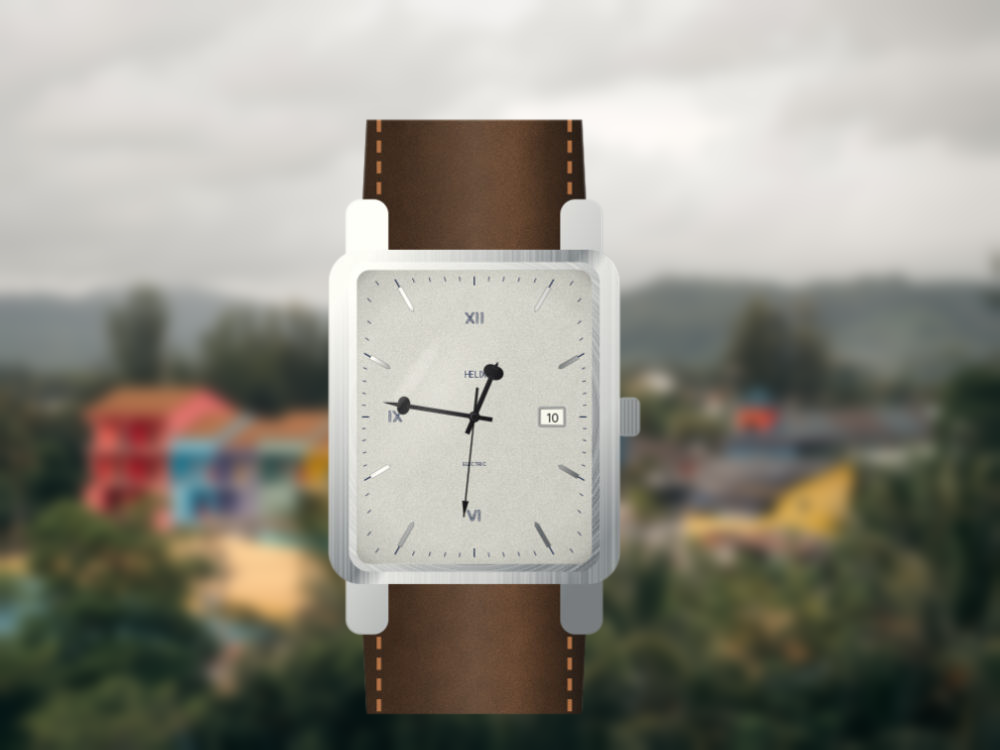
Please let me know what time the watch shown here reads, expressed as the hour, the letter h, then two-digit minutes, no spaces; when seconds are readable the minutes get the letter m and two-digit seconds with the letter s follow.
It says 12h46m31s
